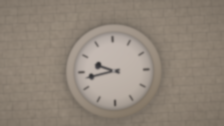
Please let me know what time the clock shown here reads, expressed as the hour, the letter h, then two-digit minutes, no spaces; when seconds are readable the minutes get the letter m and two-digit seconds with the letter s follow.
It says 9h43
